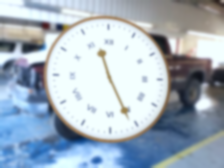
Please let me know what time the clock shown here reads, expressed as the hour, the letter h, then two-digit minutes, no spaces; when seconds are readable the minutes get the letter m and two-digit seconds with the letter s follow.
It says 11h26
